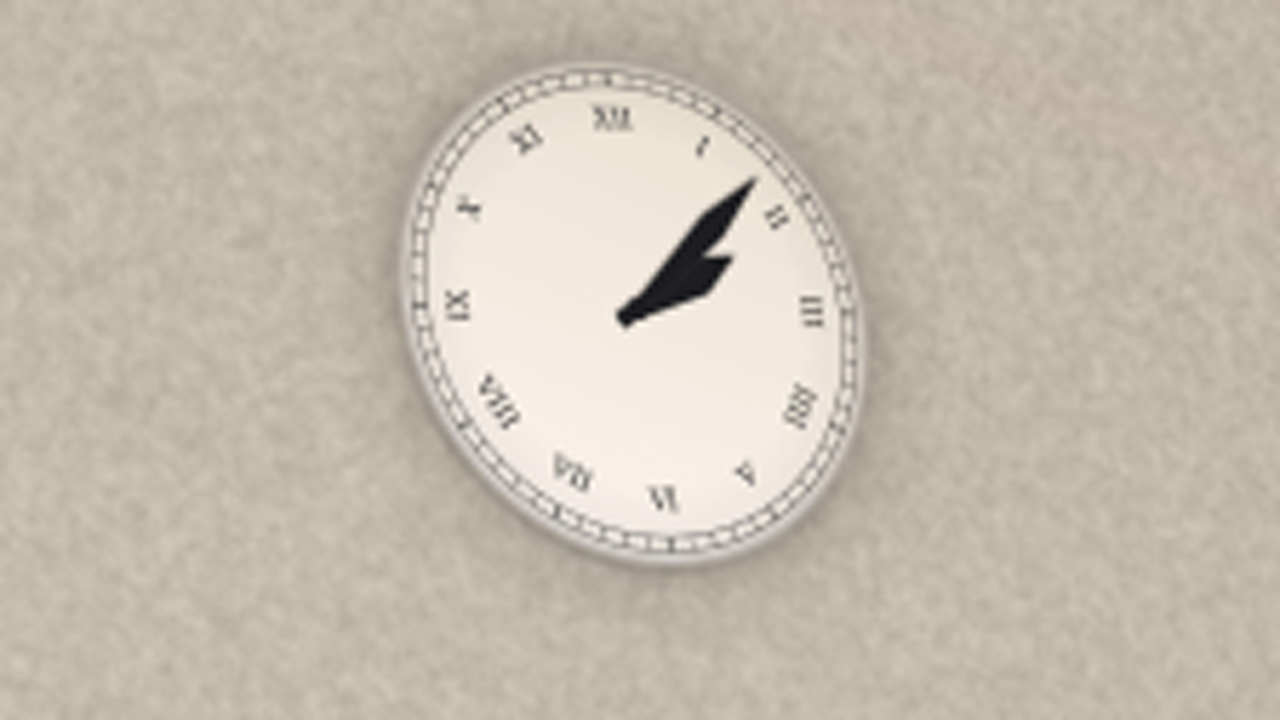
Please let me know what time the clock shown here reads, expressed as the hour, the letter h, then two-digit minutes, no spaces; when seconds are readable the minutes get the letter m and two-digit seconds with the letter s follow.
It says 2h08
